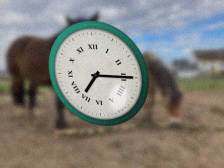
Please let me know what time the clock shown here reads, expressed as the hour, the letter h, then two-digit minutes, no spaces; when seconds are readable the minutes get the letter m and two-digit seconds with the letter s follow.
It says 7h15
